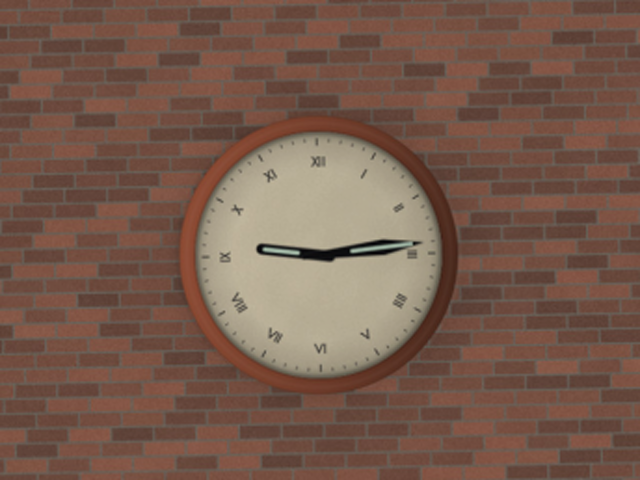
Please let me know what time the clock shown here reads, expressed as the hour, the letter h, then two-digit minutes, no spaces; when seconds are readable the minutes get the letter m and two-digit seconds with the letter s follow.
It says 9h14
